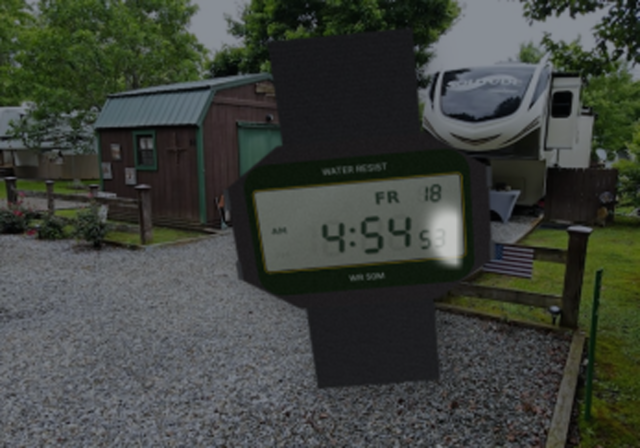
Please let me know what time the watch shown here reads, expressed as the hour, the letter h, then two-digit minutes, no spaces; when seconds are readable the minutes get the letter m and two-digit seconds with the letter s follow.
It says 4h54m53s
